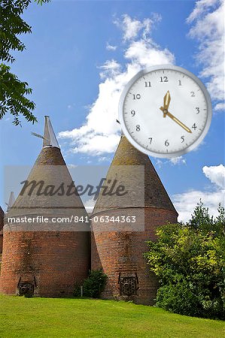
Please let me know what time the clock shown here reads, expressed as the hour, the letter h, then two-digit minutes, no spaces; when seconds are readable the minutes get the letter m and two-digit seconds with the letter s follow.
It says 12h22
